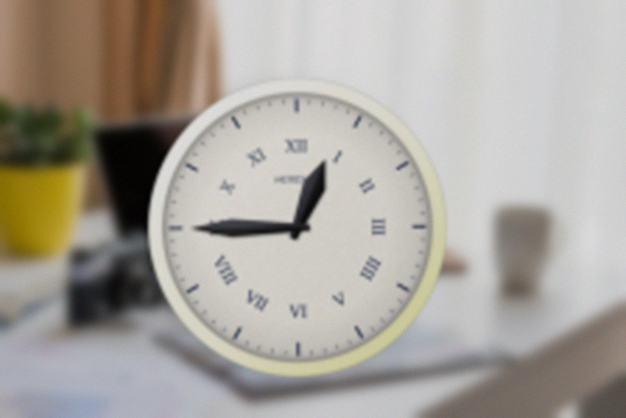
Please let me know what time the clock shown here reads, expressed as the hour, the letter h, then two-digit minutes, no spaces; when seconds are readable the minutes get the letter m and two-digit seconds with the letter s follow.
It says 12h45
